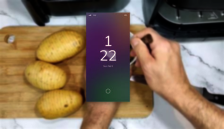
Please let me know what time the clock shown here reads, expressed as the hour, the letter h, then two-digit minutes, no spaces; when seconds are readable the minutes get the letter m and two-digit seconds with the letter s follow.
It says 1h22
